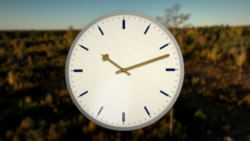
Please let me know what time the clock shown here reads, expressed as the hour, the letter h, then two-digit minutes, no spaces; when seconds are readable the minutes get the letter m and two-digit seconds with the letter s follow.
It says 10h12
